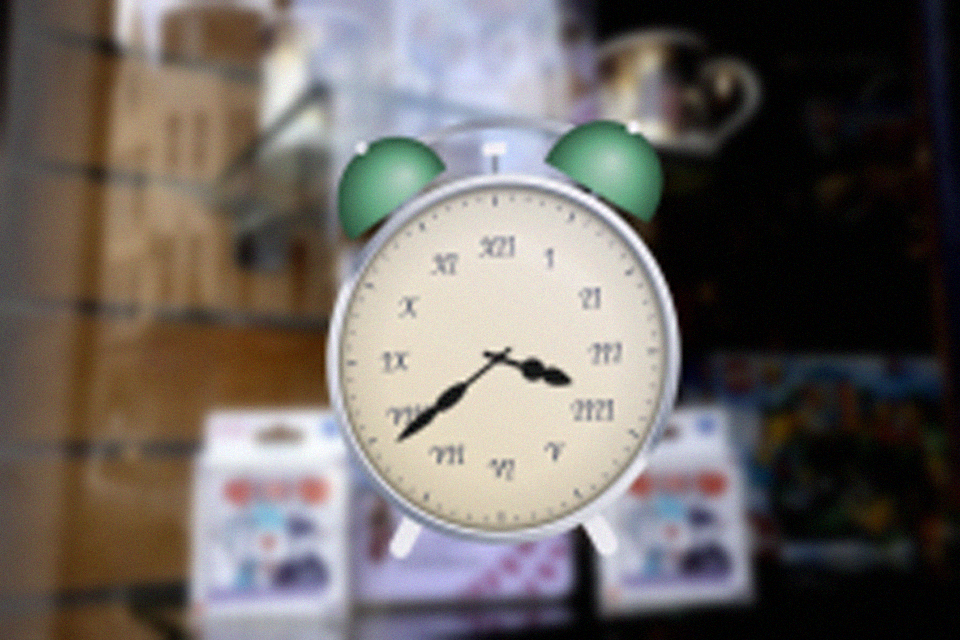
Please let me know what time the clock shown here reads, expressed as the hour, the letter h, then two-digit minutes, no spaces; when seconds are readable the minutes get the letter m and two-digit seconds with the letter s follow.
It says 3h39
